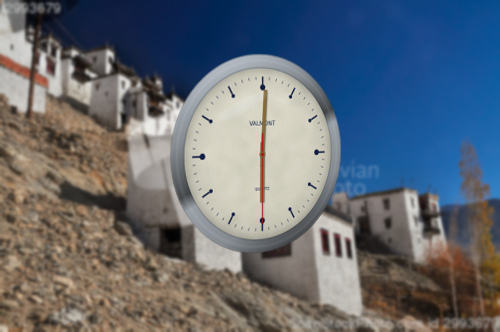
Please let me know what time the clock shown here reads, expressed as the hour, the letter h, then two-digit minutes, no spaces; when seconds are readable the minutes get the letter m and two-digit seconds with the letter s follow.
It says 6h00m30s
